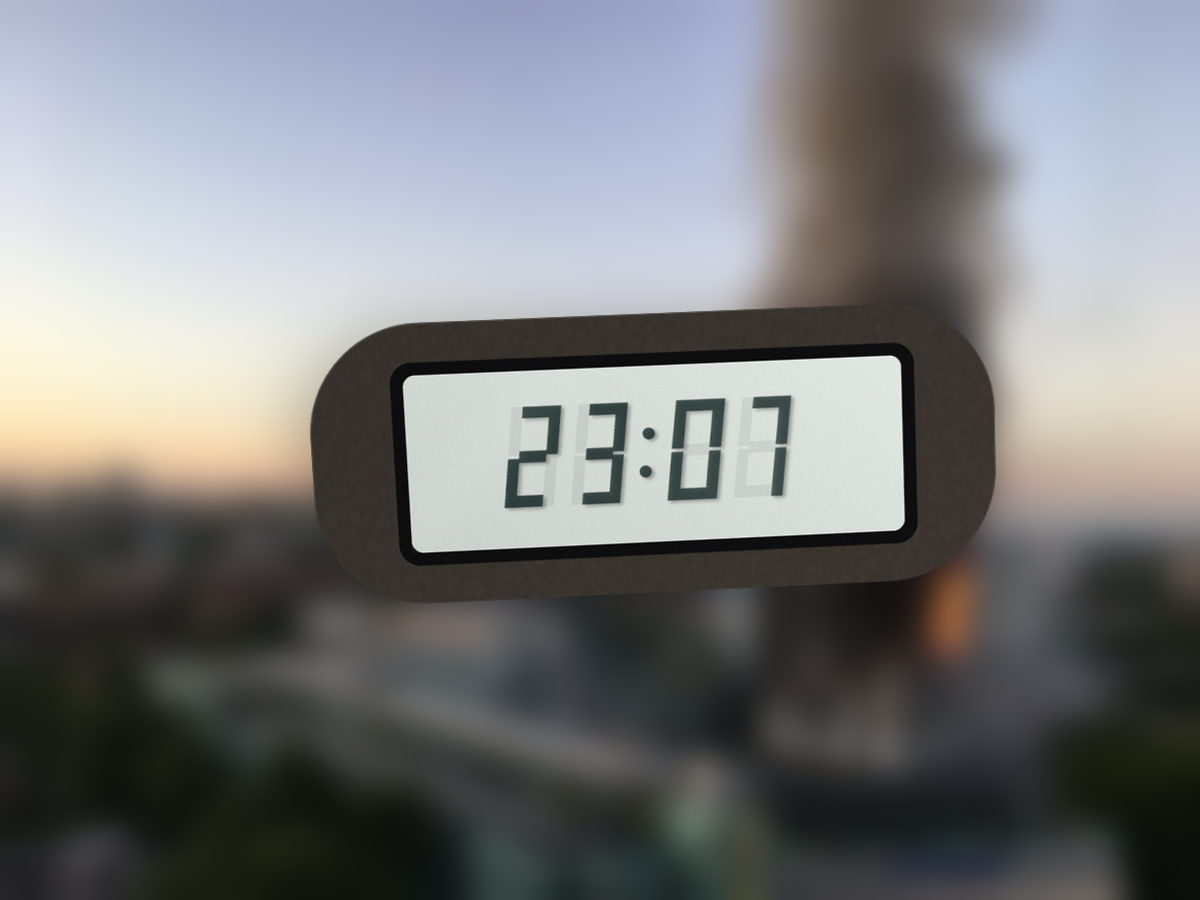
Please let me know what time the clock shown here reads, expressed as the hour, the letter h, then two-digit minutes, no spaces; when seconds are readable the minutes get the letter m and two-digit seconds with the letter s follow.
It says 23h07
